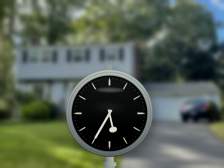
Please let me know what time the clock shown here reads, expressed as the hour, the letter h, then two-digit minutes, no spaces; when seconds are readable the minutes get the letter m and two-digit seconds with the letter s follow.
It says 5h35
